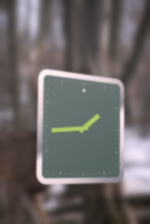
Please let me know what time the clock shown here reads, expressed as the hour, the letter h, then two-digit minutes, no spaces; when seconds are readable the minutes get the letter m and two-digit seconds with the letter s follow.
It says 1h44
